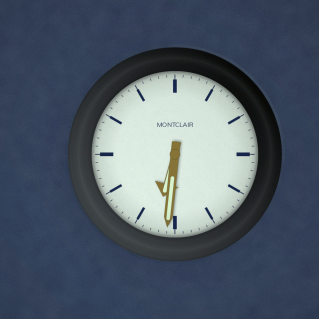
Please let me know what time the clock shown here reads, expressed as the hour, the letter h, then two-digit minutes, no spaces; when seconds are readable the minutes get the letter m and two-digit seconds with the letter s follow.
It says 6h31
